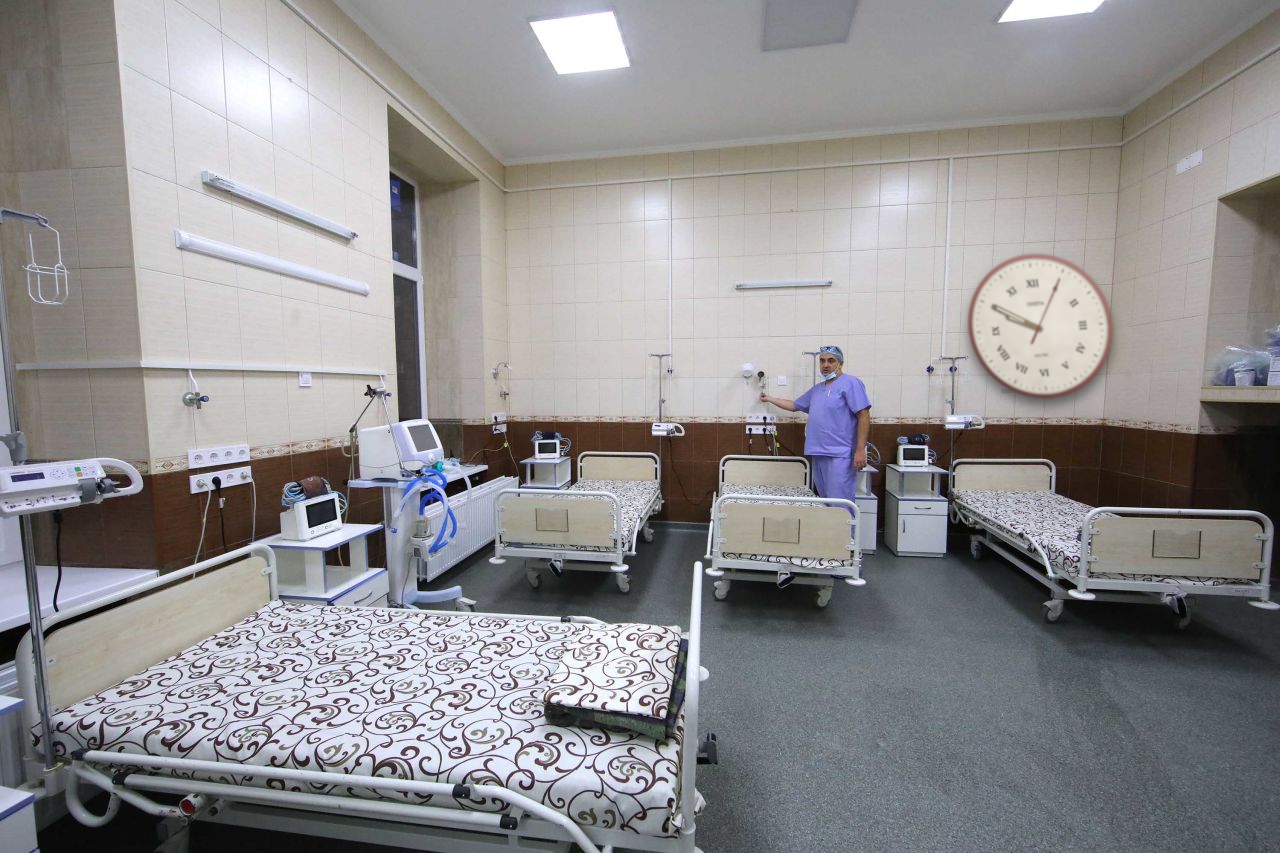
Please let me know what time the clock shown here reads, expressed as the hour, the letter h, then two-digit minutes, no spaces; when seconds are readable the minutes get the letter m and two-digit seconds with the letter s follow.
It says 9h50m05s
